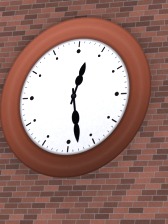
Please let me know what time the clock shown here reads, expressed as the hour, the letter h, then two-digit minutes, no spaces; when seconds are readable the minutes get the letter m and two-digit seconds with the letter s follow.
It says 12h28
